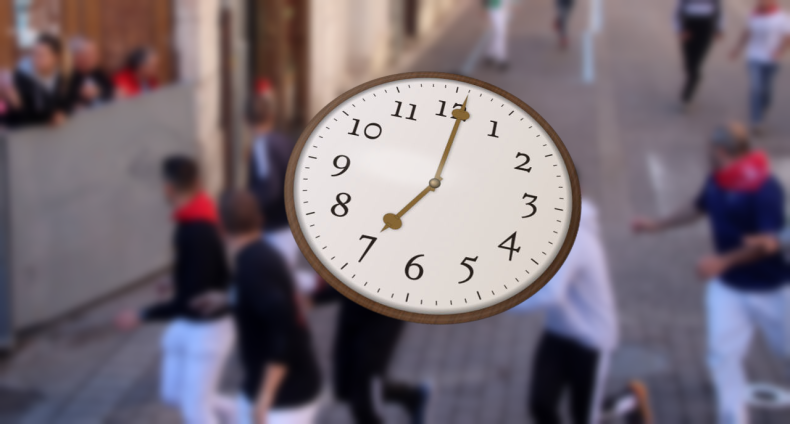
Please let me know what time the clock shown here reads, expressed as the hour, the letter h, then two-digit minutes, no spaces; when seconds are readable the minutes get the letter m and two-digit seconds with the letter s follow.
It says 7h01
